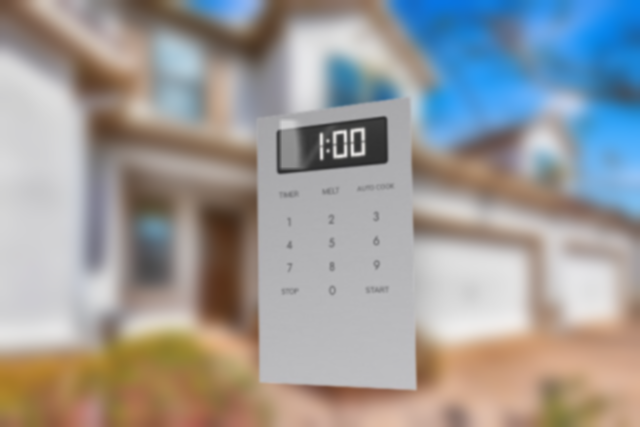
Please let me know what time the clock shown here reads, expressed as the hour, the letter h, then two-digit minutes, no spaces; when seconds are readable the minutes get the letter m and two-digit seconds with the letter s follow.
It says 1h00
